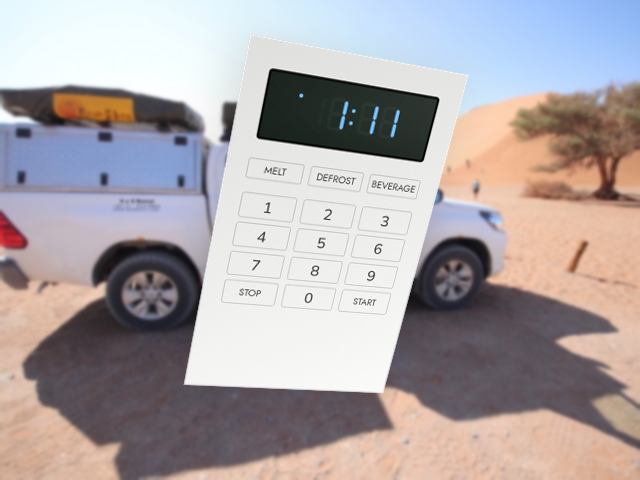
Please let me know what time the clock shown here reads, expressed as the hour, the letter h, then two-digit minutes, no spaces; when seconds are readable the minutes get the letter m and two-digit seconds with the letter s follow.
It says 1h11
